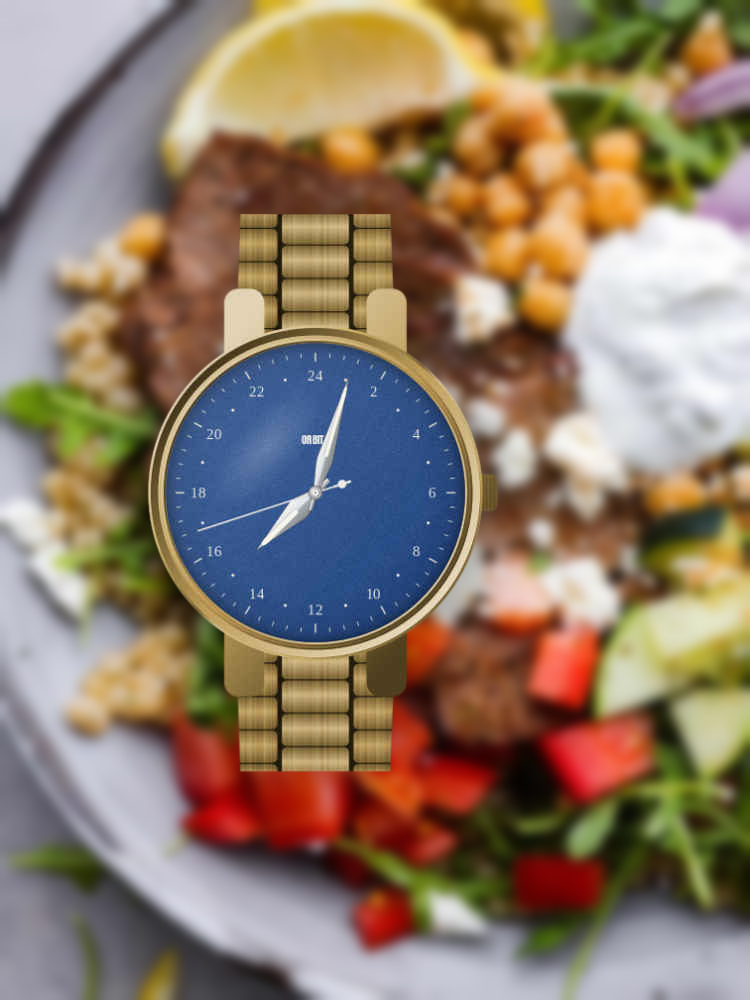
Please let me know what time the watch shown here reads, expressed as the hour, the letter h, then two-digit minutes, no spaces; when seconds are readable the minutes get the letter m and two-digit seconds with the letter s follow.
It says 15h02m42s
